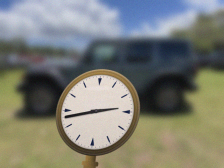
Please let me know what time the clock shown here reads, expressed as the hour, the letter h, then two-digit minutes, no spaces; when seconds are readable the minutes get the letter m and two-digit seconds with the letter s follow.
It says 2h43
